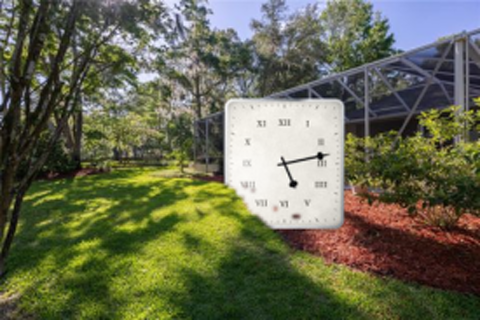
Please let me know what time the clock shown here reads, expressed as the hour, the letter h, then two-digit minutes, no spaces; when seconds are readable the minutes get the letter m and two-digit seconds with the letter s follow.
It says 5h13
